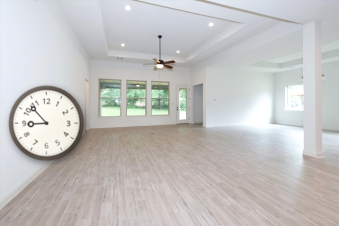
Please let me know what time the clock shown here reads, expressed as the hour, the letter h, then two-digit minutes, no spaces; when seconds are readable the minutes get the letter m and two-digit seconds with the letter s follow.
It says 8h53
